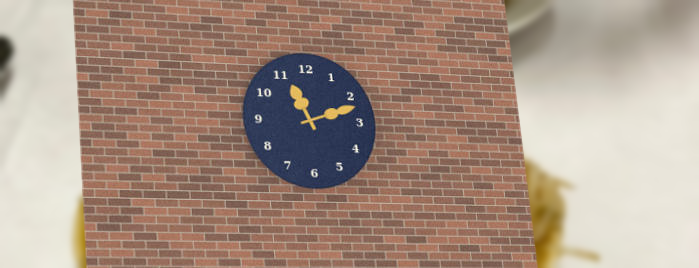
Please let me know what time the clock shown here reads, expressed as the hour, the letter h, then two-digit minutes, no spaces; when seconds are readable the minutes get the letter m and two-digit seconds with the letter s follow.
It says 11h12
